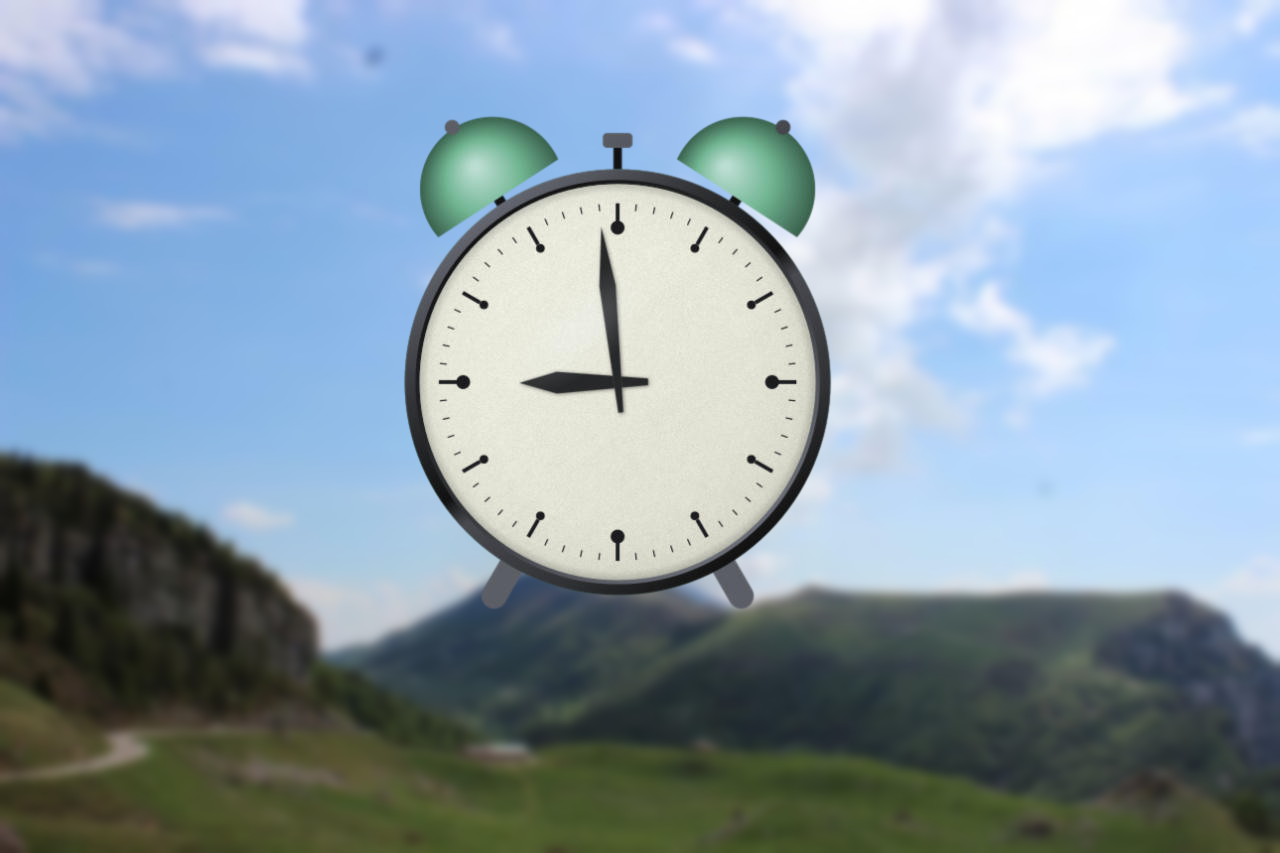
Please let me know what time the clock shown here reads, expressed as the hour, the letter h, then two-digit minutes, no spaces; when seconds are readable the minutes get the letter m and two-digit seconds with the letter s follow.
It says 8h59
